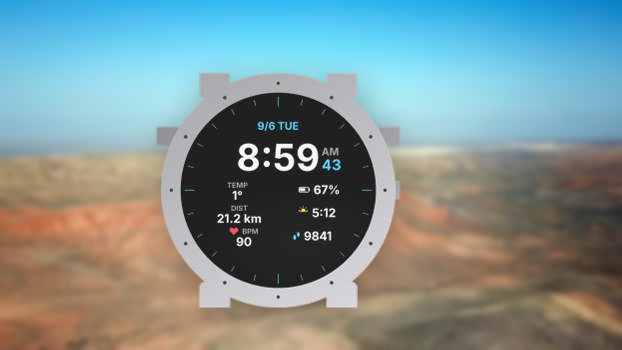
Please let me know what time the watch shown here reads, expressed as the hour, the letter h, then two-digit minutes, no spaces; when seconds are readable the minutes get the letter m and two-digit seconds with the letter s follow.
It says 8h59m43s
